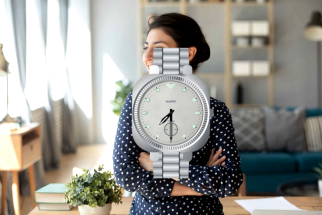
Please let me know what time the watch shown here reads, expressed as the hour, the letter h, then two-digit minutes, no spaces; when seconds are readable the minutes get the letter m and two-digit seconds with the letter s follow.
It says 7h30
